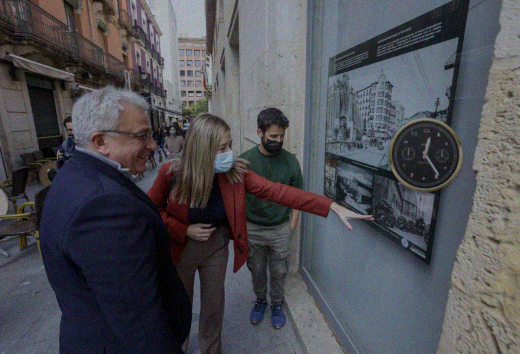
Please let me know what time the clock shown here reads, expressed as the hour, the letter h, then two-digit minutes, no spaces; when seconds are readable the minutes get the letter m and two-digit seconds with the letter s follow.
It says 12h24
